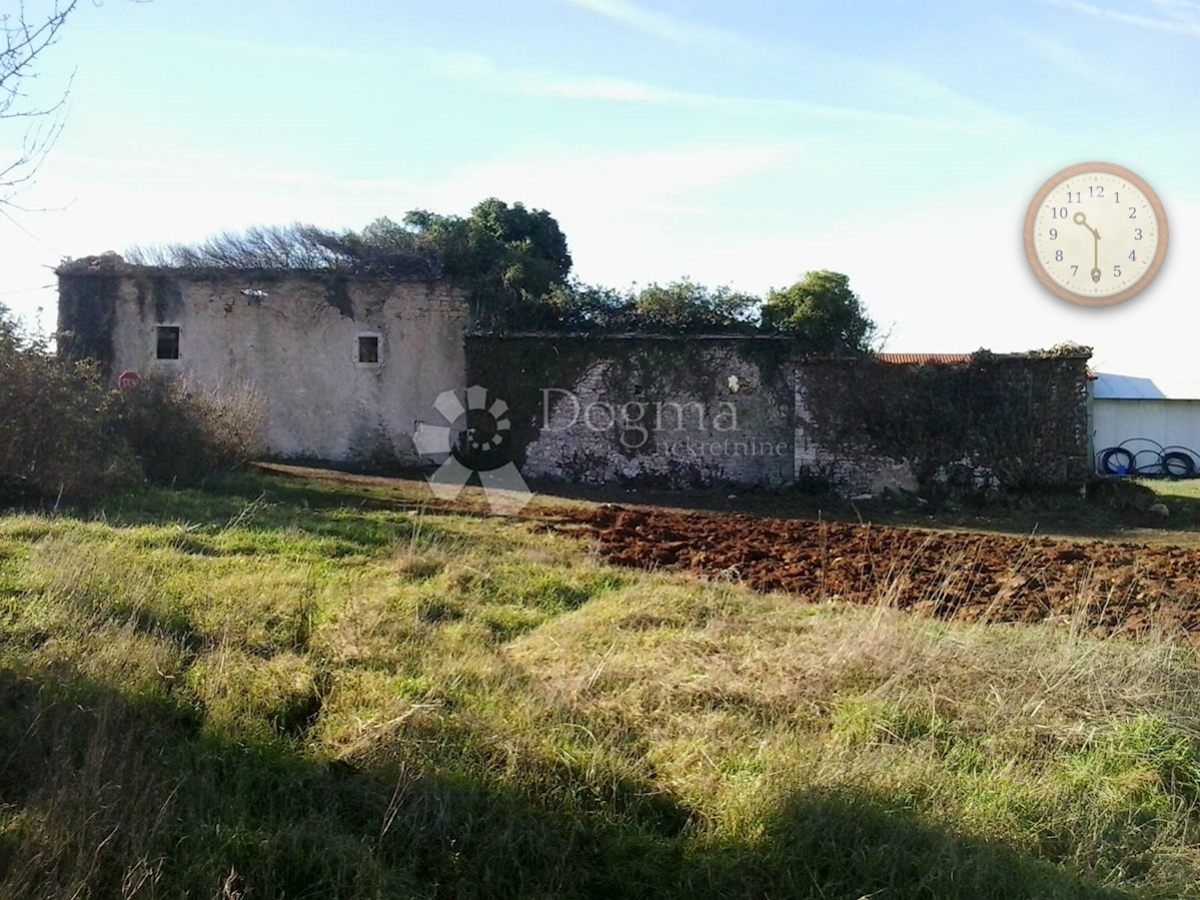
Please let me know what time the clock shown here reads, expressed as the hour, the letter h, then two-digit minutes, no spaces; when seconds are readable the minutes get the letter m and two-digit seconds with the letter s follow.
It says 10h30
